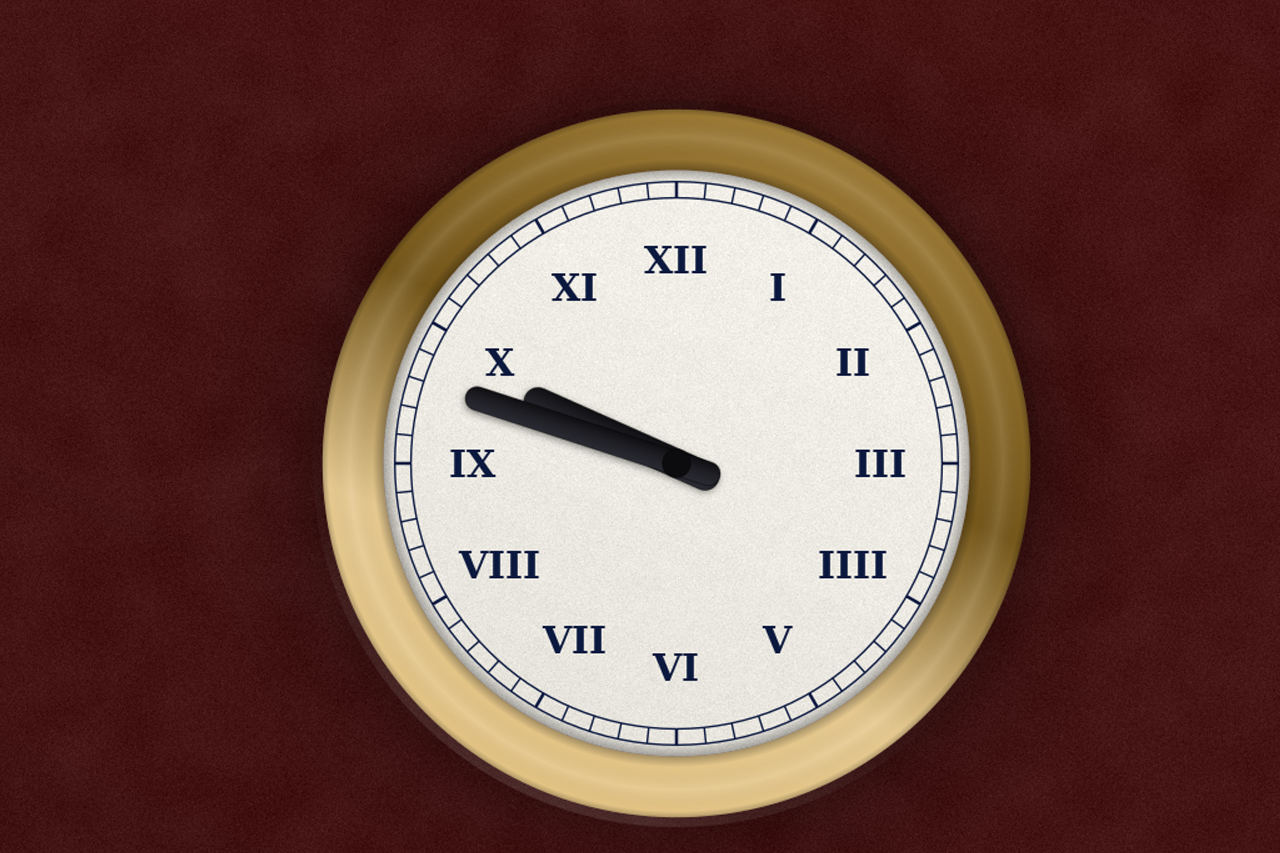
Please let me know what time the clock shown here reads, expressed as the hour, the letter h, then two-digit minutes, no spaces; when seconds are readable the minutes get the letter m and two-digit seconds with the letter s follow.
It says 9h48
